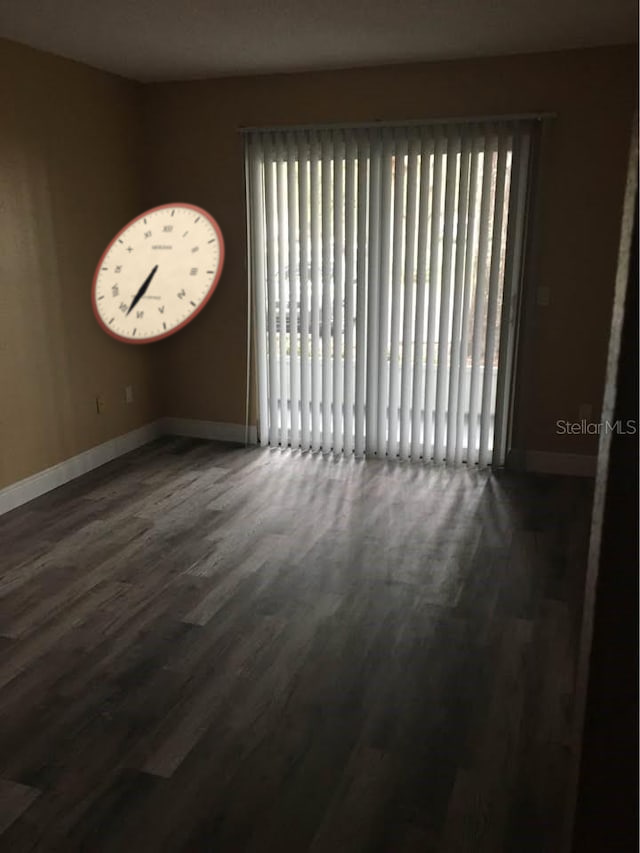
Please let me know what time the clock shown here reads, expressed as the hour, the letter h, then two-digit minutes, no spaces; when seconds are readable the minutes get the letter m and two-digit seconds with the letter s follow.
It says 6h33
